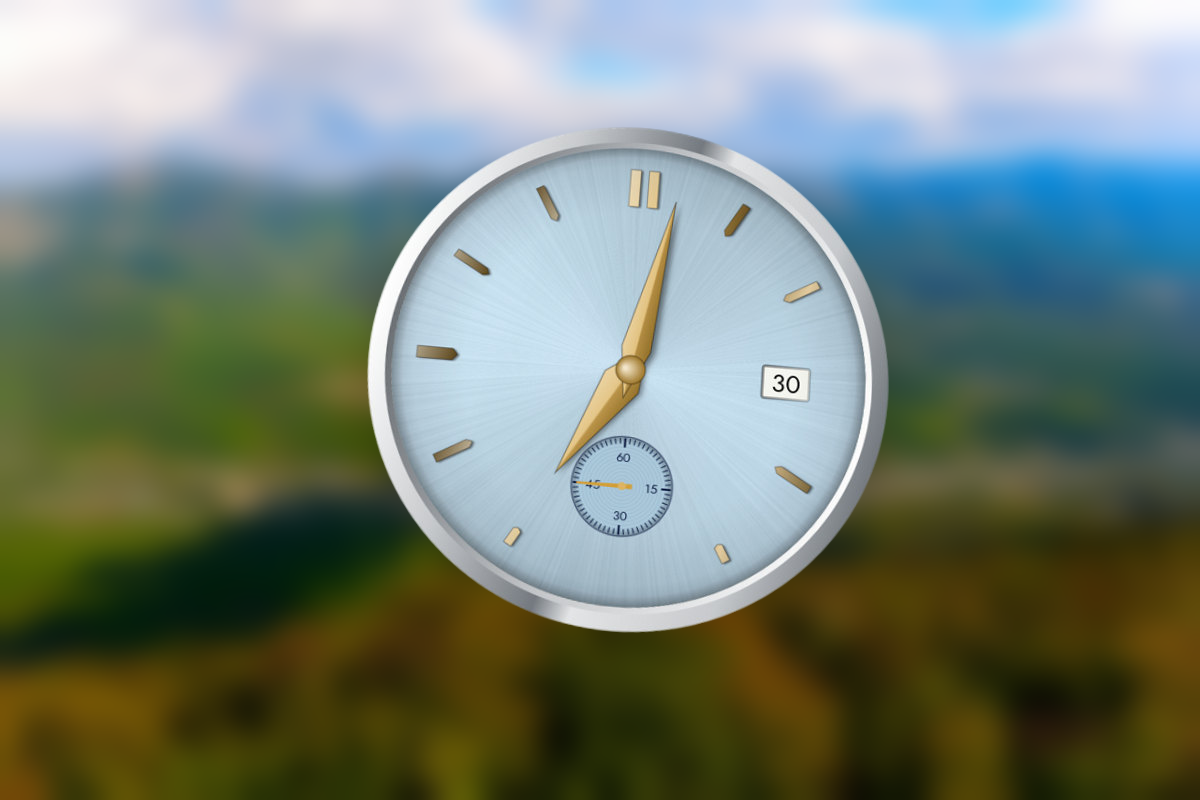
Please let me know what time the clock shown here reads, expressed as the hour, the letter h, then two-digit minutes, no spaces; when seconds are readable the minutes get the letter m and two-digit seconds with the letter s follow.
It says 7h01m45s
